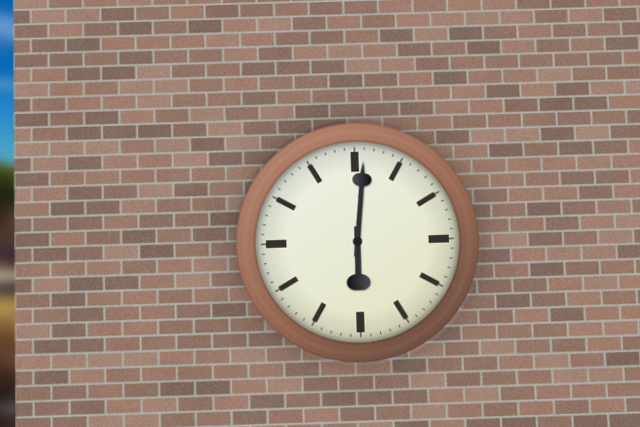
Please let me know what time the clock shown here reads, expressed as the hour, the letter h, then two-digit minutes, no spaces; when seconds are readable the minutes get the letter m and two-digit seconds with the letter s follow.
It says 6h01
